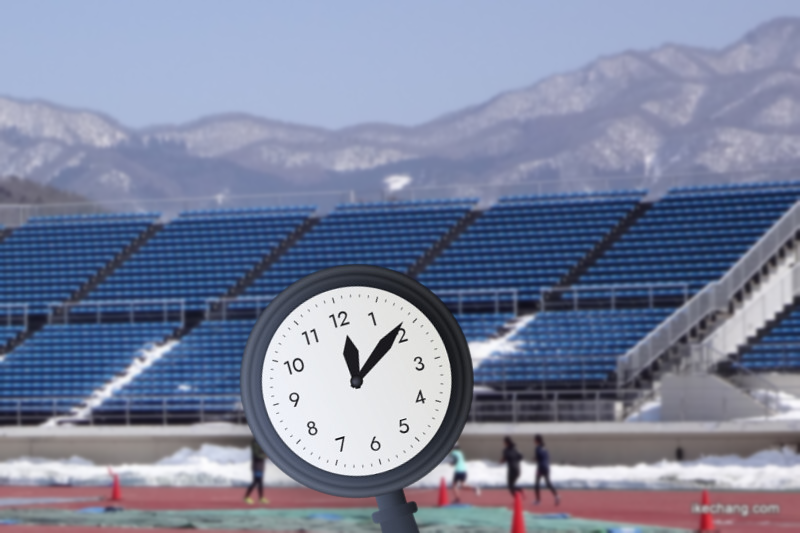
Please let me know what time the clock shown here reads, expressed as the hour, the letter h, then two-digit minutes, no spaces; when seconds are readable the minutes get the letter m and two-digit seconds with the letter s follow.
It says 12h09
